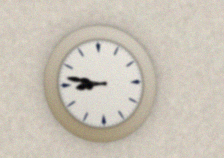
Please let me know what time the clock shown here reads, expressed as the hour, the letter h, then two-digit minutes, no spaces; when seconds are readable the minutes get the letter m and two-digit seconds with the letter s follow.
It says 8h47
